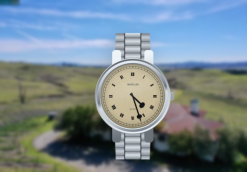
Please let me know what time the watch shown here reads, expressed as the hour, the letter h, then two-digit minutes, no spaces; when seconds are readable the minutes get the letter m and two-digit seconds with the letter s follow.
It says 4h27
